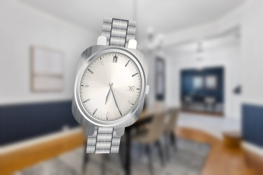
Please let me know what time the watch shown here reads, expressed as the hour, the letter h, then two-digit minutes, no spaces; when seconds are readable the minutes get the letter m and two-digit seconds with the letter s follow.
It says 6h25
